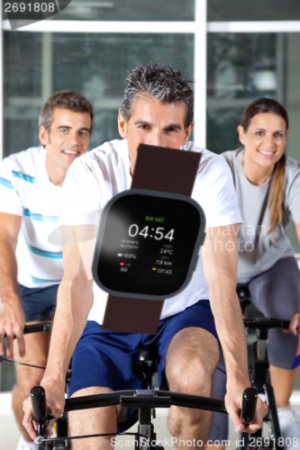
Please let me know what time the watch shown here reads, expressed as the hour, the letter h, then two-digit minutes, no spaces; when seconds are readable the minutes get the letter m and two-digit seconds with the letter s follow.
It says 4h54
